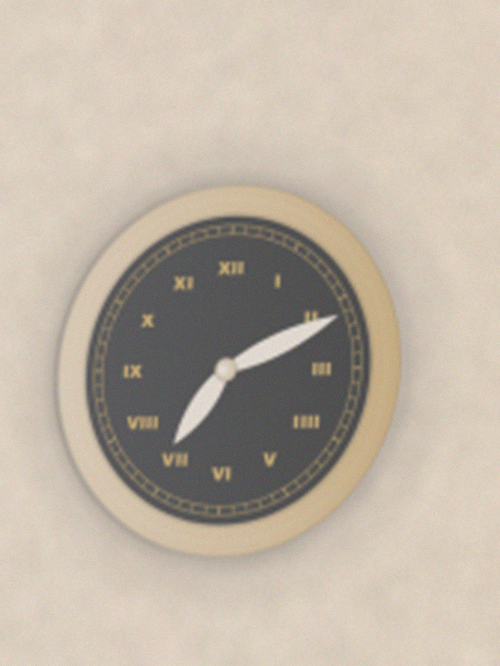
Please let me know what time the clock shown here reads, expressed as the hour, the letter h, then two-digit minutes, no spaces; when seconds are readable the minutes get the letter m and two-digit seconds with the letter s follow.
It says 7h11
